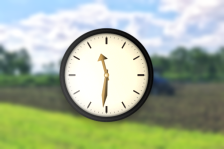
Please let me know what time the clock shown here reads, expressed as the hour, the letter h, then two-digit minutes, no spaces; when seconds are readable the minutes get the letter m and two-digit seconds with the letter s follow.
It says 11h31
